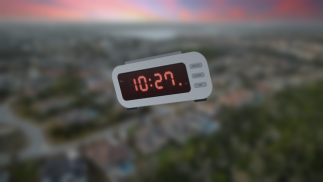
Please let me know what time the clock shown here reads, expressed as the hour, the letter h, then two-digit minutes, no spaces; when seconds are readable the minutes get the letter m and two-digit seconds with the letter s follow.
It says 10h27
